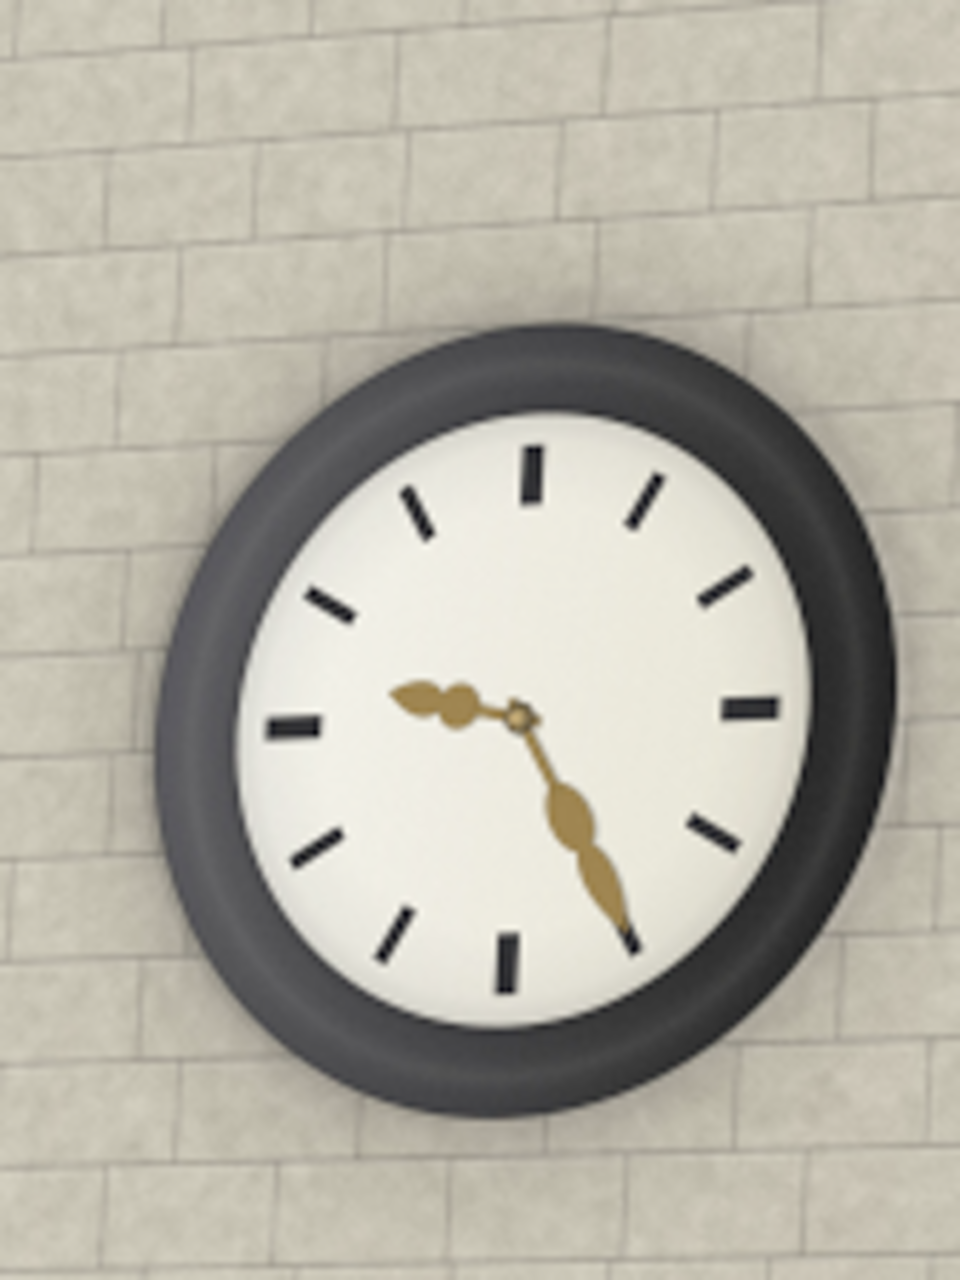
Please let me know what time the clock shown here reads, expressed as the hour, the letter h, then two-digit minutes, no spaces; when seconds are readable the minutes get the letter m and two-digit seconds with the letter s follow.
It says 9h25
